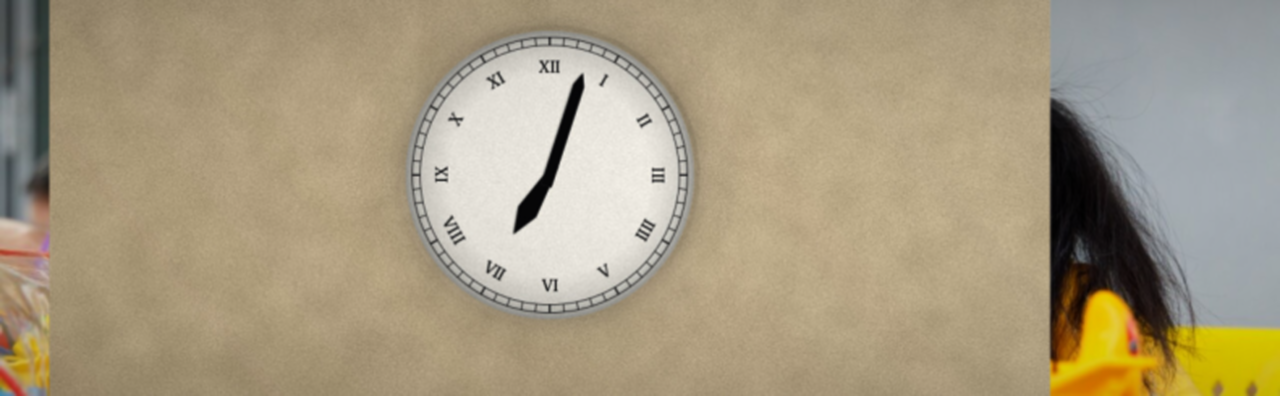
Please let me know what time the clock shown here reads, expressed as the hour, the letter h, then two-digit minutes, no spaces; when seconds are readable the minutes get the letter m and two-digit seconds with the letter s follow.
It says 7h03
